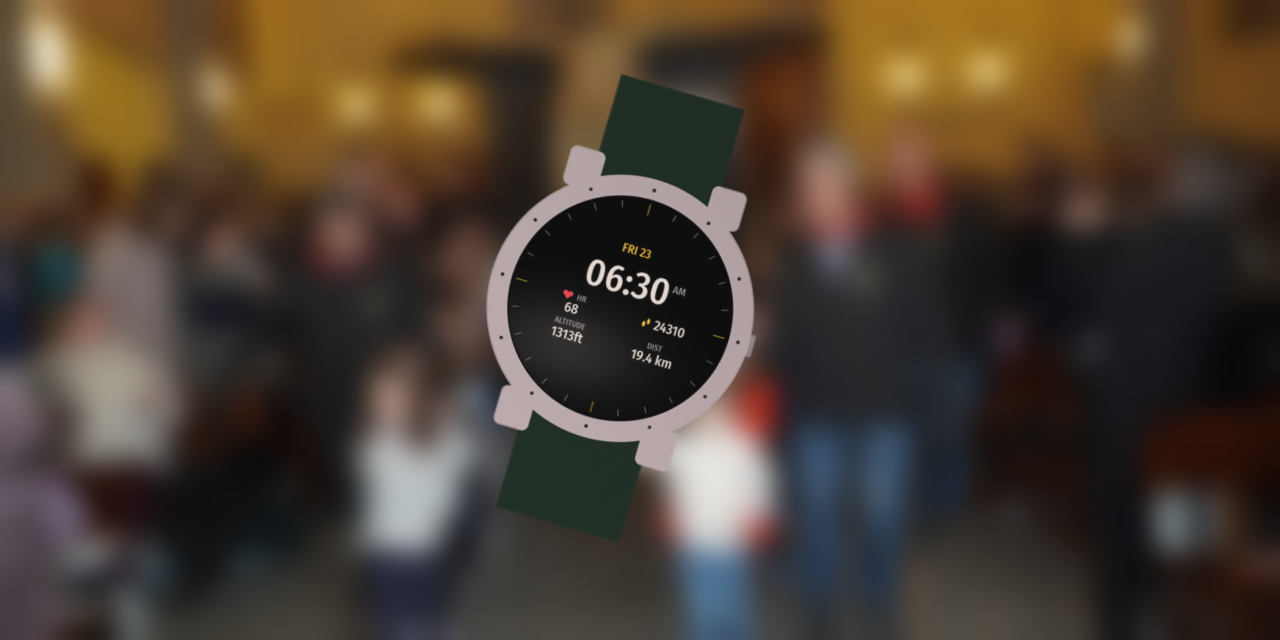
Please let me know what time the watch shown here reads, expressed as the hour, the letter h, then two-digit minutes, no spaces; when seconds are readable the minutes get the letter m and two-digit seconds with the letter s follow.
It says 6h30
